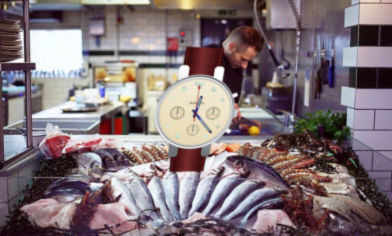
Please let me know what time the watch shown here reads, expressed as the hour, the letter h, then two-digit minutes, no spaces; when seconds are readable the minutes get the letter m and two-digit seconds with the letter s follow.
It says 12h23
